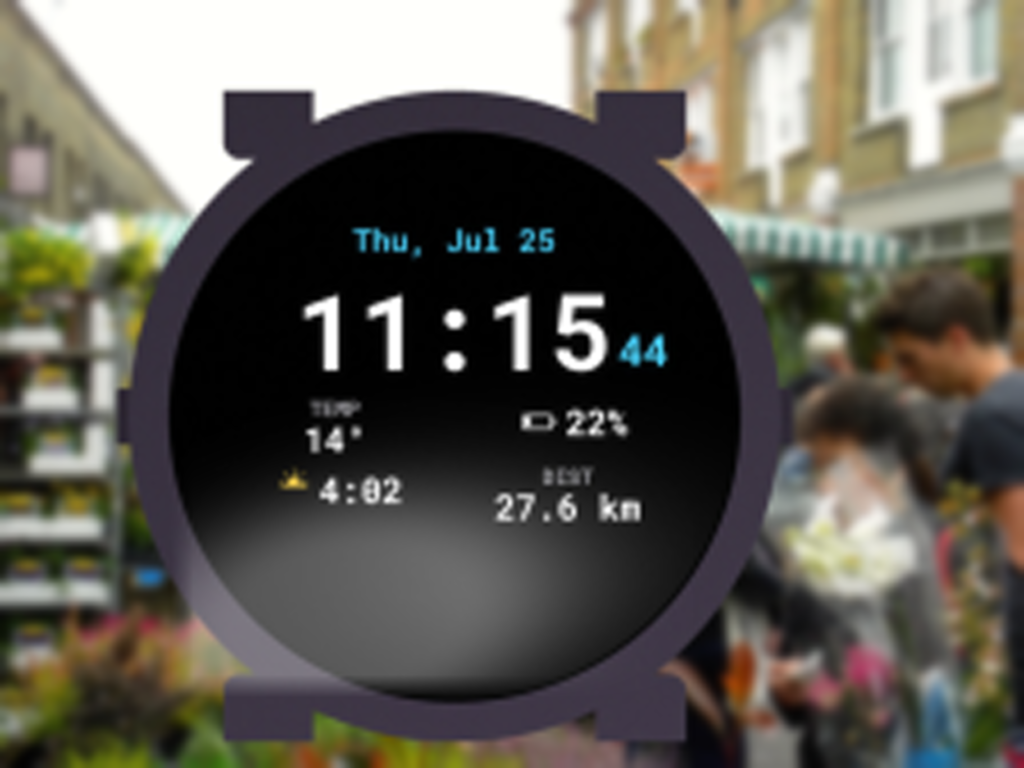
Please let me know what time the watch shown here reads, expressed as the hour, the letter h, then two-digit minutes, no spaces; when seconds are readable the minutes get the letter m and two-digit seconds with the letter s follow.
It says 11h15m44s
